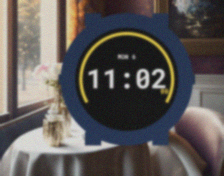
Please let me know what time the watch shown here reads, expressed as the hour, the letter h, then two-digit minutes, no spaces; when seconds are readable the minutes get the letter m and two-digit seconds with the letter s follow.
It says 11h02
